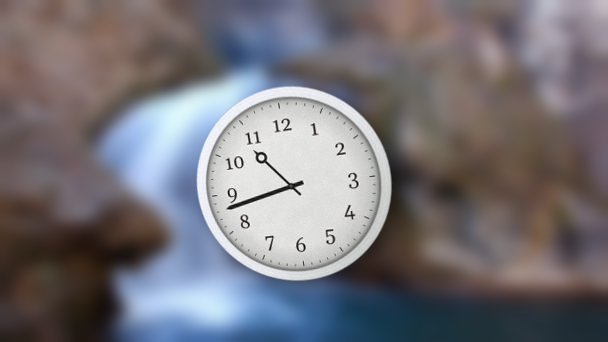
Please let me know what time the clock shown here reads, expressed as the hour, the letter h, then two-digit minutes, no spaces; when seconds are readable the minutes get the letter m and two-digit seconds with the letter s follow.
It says 10h43
